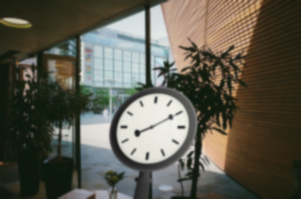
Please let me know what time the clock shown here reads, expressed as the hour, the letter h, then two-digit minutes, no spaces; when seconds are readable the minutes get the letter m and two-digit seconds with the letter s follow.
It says 8h10
